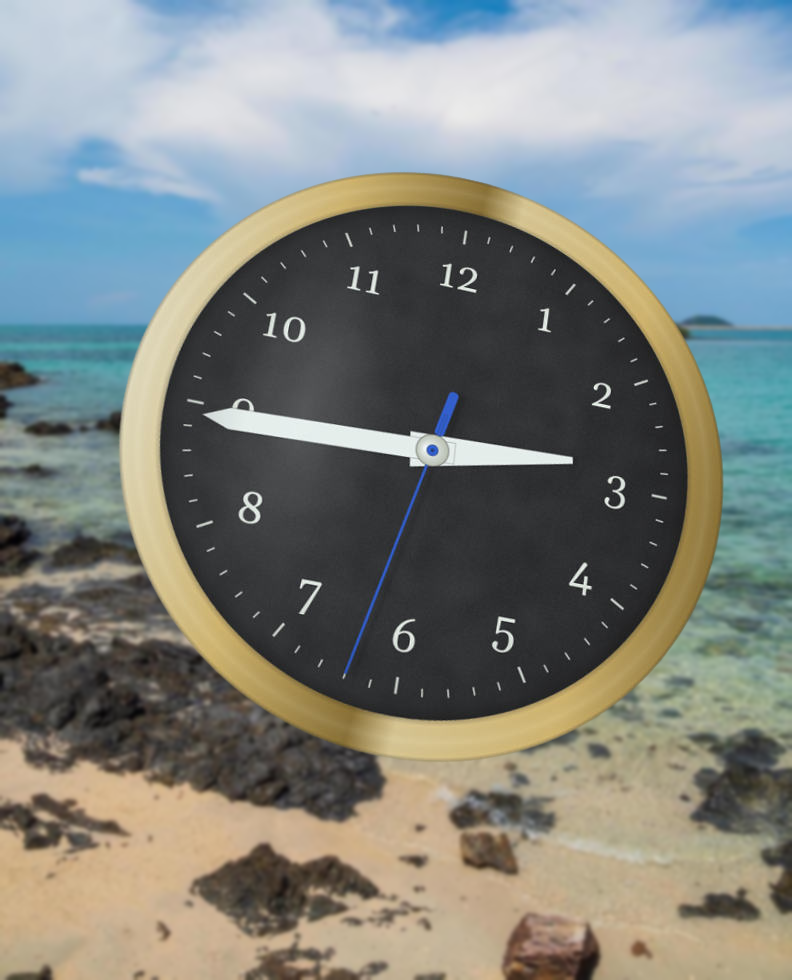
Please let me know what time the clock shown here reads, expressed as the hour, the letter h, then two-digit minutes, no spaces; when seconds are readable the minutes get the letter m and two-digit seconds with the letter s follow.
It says 2h44m32s
